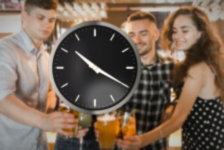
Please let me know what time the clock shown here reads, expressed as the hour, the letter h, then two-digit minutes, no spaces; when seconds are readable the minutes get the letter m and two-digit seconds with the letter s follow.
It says 10h20
